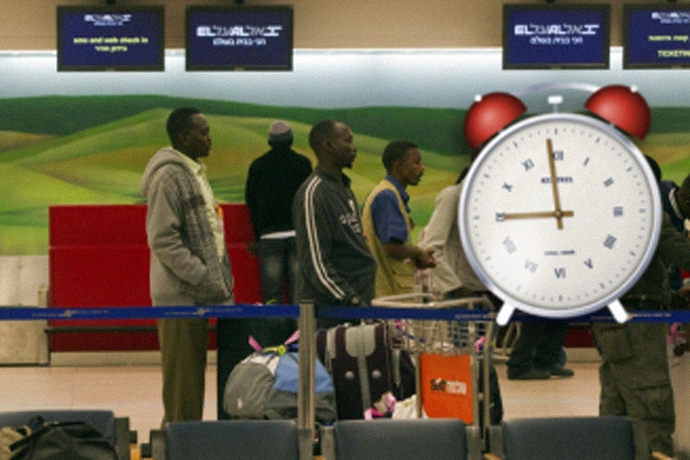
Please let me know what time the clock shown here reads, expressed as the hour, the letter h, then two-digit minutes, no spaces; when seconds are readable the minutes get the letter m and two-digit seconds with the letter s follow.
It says 8h59
